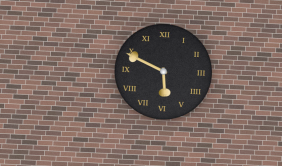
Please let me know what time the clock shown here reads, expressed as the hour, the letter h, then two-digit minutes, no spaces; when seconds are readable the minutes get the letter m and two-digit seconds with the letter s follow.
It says 5h49
